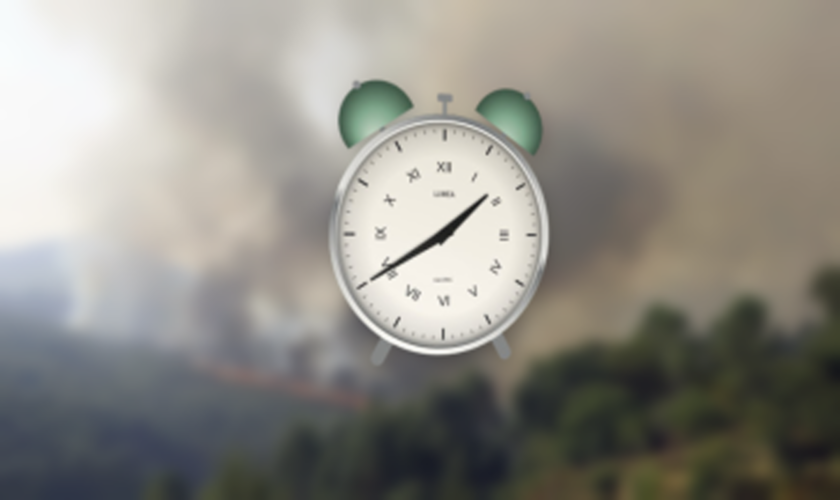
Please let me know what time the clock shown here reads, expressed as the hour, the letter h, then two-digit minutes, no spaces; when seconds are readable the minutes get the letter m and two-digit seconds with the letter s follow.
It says 1h40
